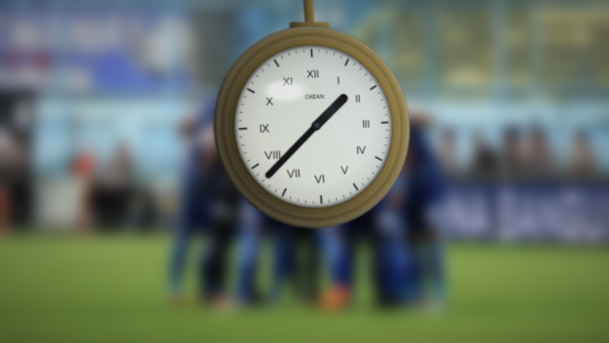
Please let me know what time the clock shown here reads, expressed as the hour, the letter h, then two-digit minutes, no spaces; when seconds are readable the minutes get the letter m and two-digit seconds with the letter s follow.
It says 1h38
